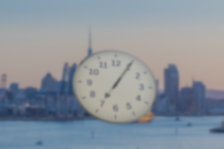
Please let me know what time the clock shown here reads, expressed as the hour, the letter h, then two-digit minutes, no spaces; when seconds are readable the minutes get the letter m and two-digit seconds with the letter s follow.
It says 7h05
